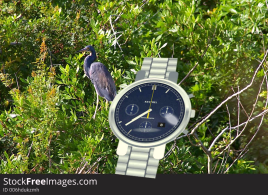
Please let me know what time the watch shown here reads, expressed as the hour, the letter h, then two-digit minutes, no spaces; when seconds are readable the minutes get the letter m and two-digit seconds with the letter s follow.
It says 7h38
